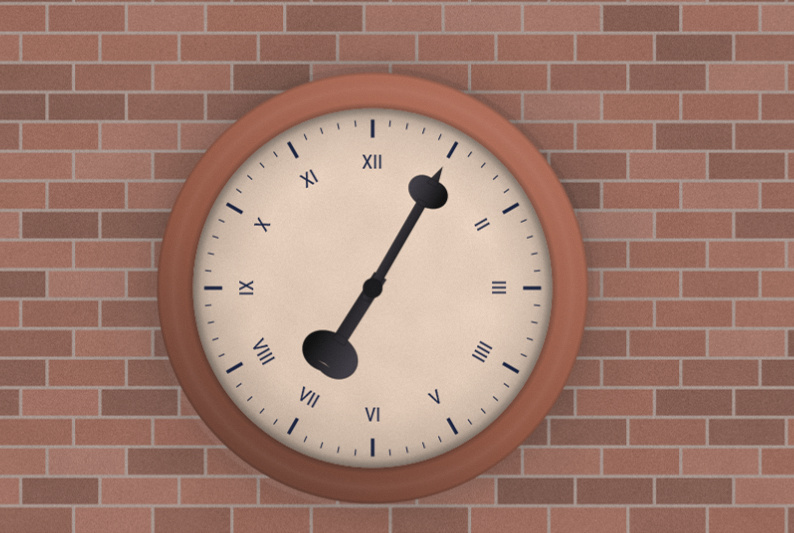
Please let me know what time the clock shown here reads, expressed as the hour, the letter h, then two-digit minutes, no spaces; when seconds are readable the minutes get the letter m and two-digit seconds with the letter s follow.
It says 7h05
